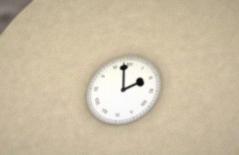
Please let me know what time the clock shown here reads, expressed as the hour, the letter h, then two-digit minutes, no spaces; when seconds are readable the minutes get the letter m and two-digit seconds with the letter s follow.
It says 1h58
